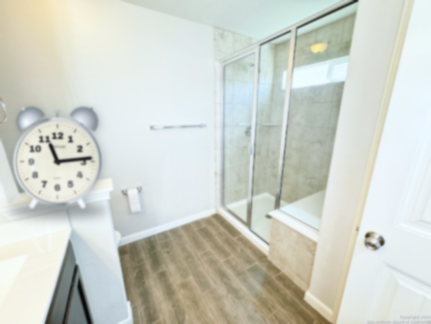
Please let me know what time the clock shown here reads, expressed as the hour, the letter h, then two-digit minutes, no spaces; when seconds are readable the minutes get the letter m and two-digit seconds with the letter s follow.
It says 11h14
